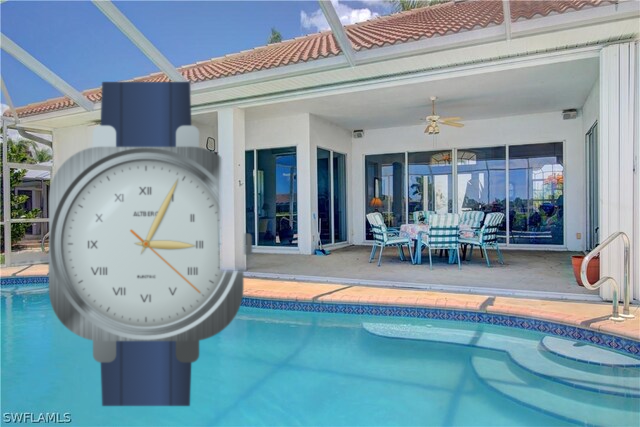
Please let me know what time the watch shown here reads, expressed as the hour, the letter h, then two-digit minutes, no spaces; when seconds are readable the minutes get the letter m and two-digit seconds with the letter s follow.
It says 3h04m22s
